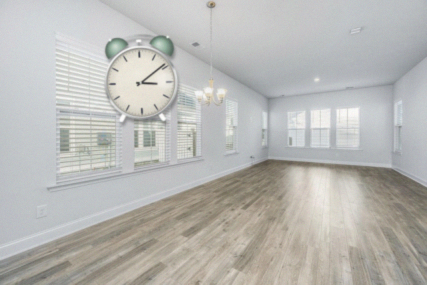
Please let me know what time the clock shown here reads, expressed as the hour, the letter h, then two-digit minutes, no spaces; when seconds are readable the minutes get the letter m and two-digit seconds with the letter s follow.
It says 3h09
